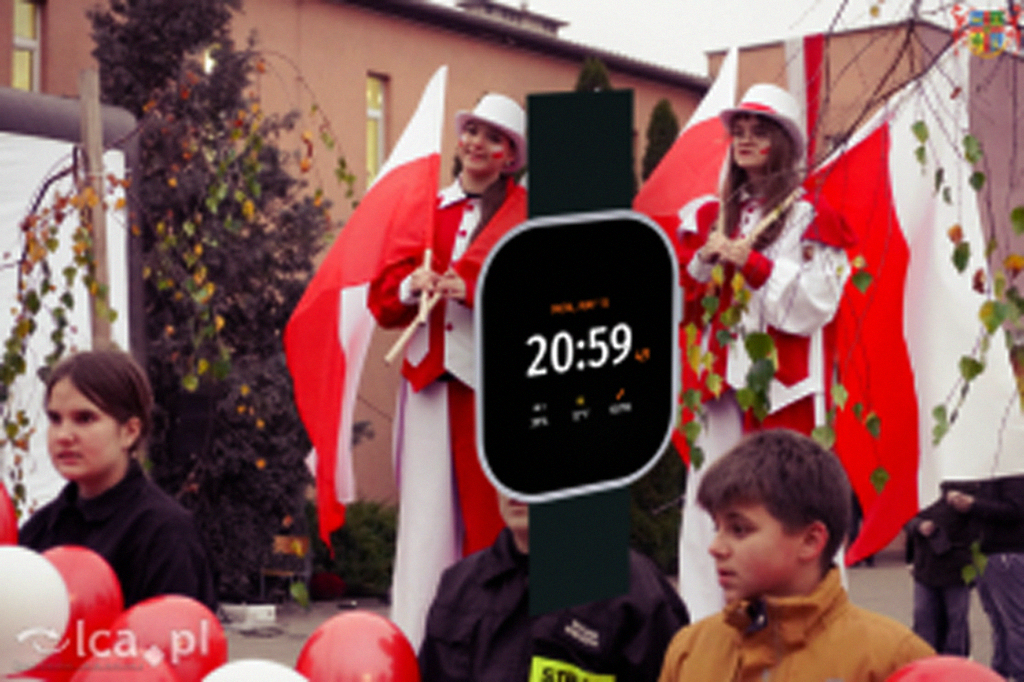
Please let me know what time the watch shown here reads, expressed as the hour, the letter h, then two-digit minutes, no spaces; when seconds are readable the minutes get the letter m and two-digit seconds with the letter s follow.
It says 20h59
